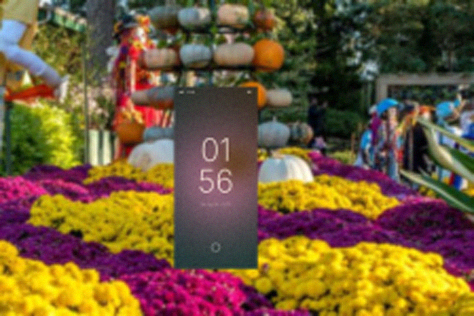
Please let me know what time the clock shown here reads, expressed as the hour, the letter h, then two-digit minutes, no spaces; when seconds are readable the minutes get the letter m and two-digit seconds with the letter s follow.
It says 1h56
